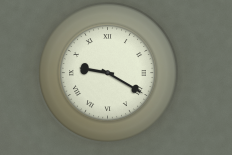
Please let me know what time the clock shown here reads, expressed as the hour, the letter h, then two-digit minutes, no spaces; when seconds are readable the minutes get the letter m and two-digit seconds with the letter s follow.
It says 9h20
